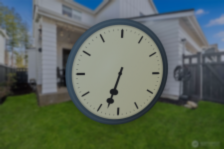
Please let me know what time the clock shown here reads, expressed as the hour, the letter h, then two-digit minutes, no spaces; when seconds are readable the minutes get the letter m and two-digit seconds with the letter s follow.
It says 6h33
